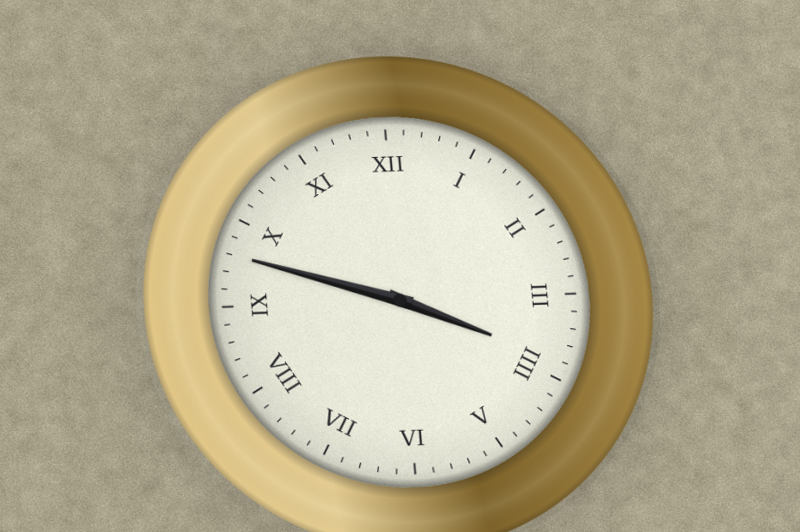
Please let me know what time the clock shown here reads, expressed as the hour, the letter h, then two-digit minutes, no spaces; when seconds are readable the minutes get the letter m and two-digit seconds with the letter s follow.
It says 3h48
